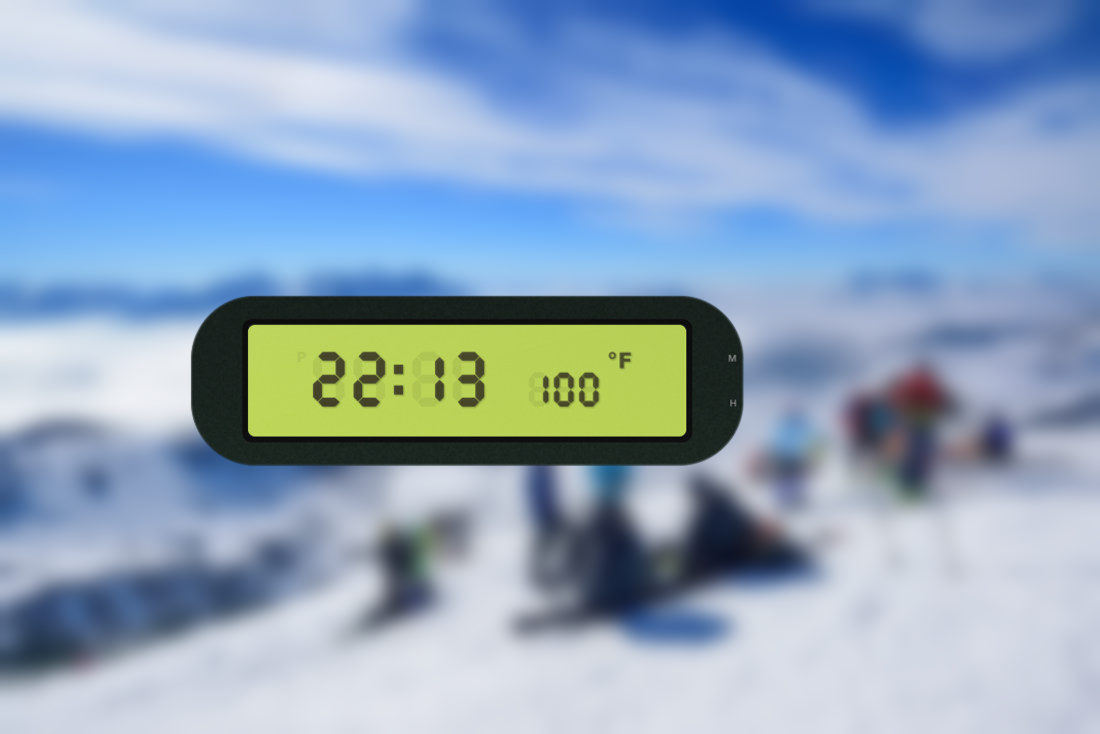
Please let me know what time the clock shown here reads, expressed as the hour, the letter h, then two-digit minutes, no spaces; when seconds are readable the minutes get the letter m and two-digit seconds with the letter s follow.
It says 22h13
